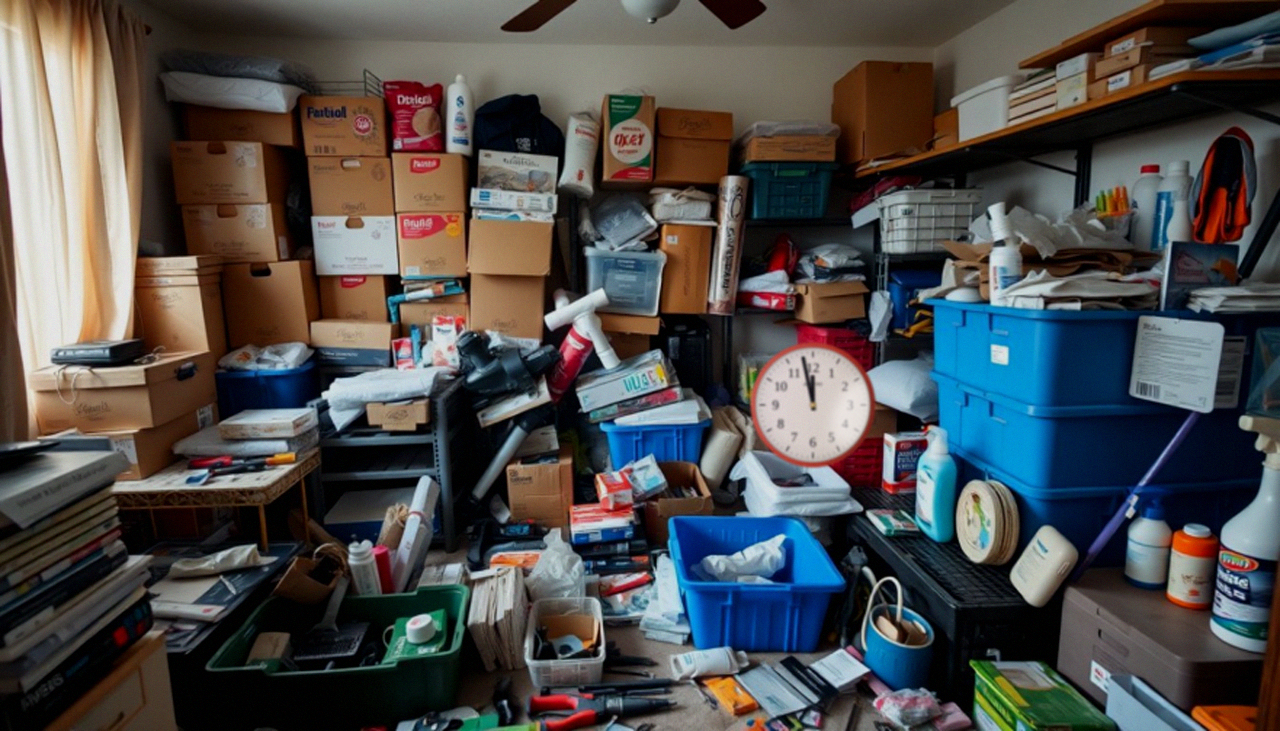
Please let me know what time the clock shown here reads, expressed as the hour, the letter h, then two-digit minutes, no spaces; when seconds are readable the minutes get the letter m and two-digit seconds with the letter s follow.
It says 11h58
